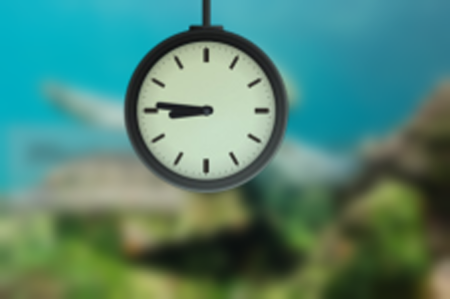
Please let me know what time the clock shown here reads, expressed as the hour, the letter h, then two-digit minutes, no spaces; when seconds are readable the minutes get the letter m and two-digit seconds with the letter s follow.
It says 8h46
